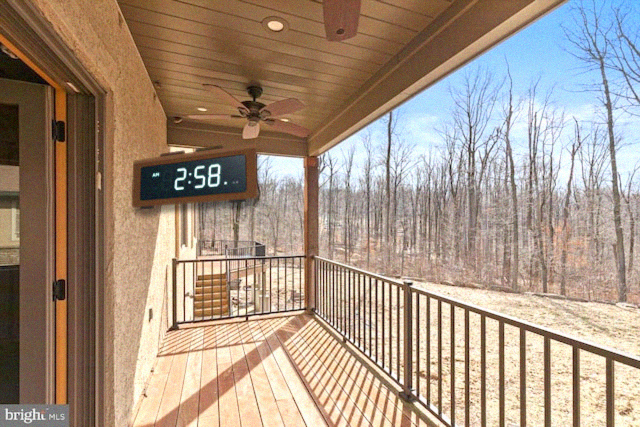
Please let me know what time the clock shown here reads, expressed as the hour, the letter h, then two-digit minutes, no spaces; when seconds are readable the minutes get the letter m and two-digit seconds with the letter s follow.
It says 2h58
